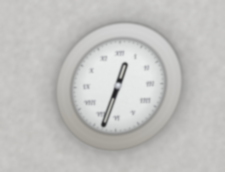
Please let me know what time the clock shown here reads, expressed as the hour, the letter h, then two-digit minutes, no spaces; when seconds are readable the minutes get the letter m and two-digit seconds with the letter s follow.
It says 12h33
